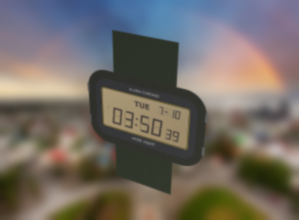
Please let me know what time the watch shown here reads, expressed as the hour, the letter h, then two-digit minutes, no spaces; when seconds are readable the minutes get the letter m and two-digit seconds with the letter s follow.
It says 3h50m39s
